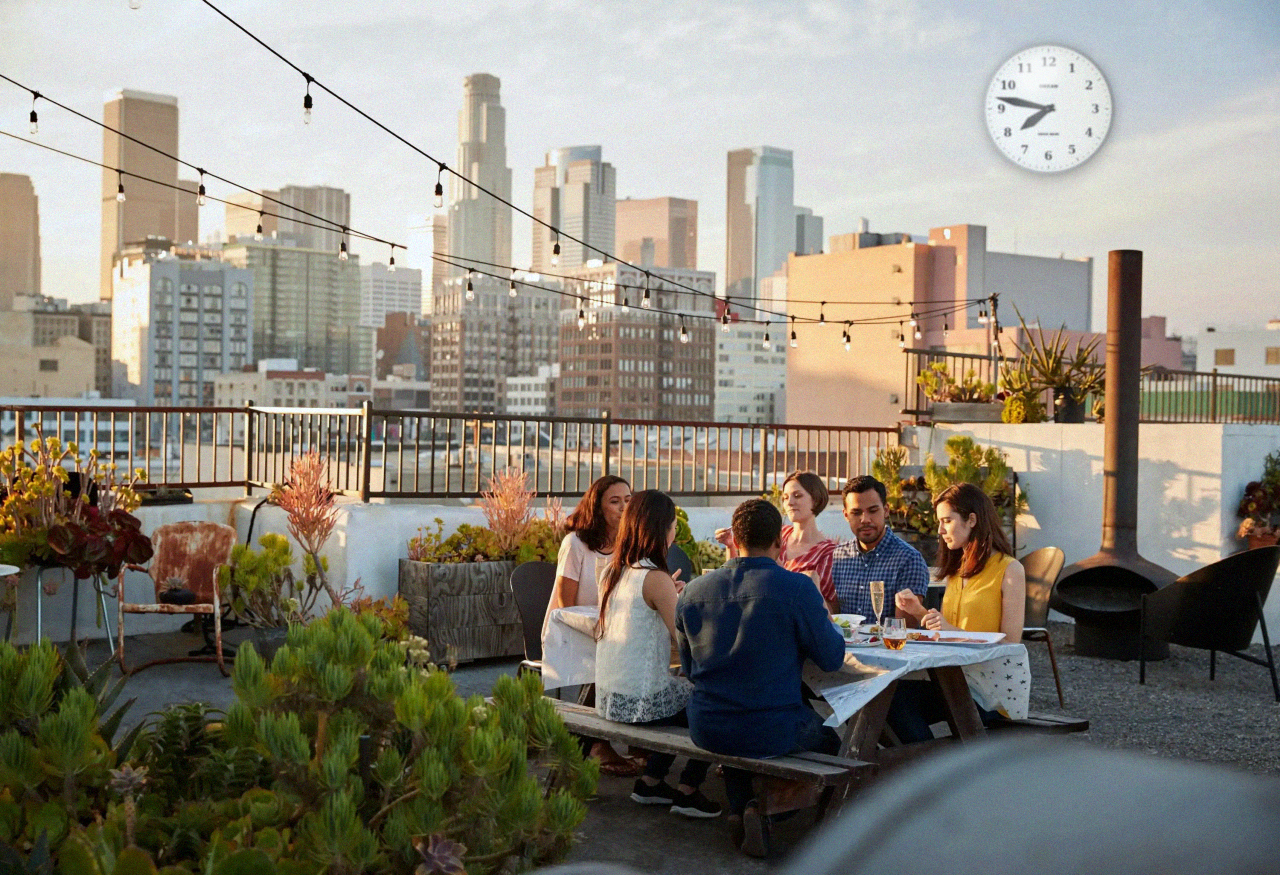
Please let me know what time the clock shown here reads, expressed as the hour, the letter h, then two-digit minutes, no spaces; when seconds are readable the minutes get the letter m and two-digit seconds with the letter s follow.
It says 7h47
